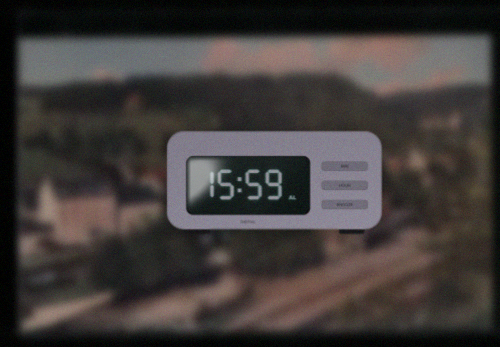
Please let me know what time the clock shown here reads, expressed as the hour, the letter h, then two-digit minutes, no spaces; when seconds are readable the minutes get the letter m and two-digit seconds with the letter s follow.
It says 15h59
